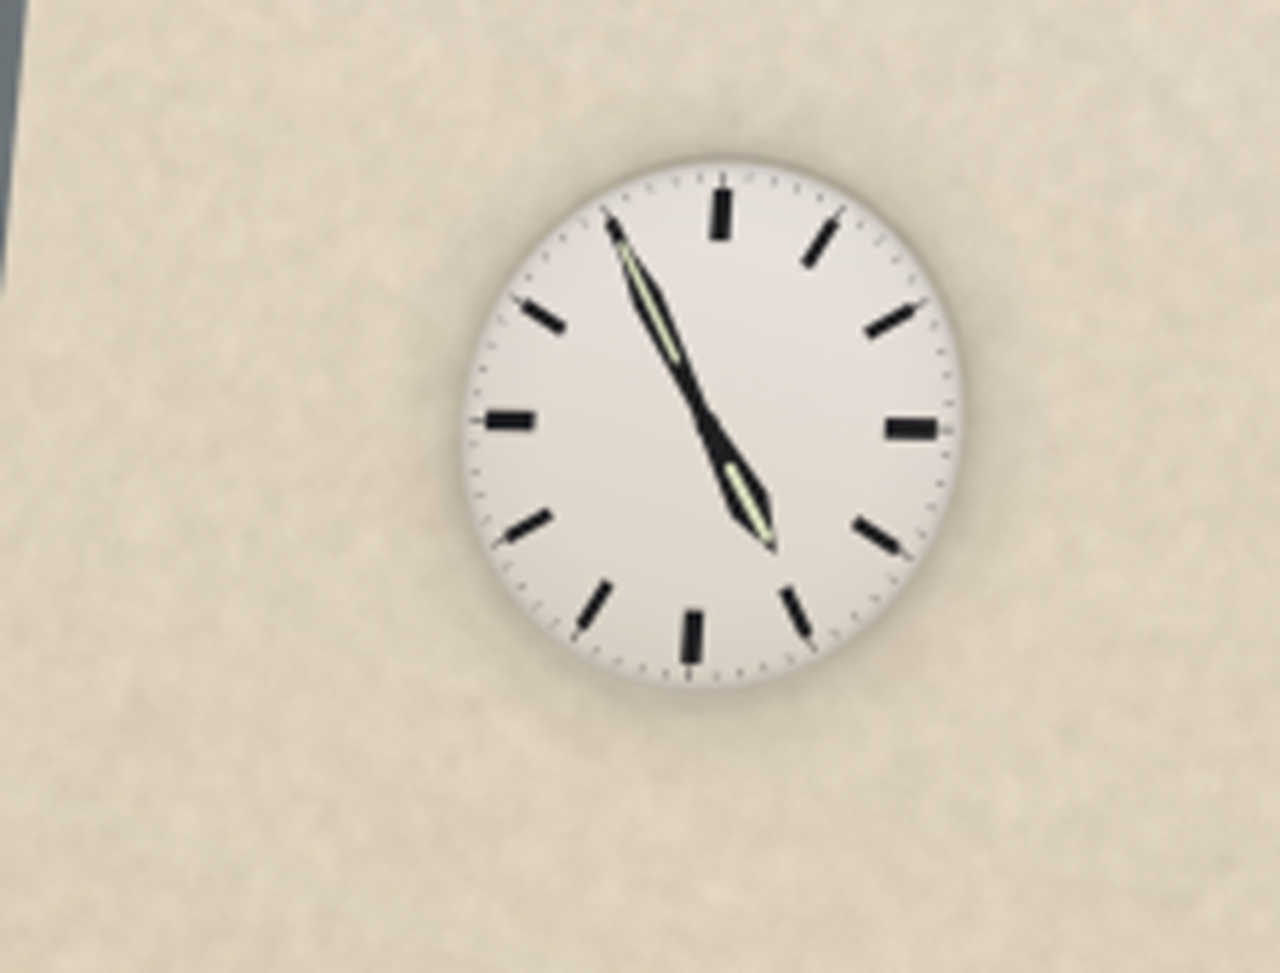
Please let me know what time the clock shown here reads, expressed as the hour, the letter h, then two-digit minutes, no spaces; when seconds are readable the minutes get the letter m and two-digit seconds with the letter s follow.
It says 4h55
